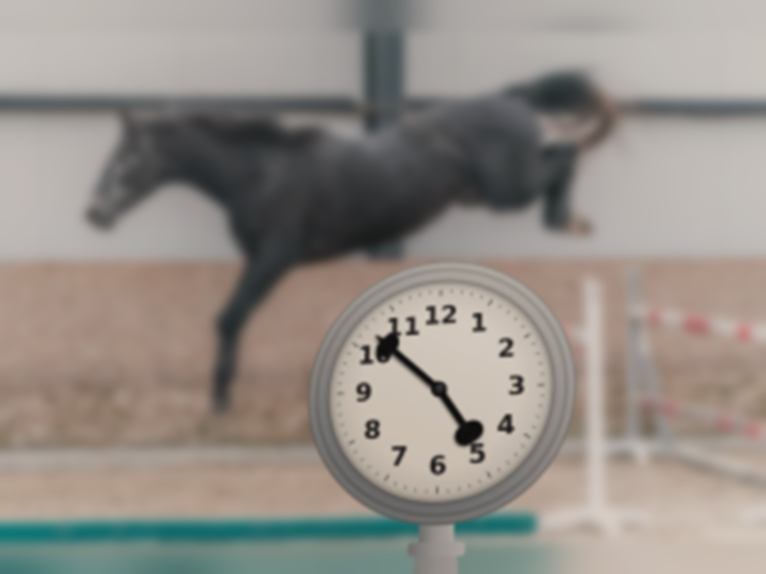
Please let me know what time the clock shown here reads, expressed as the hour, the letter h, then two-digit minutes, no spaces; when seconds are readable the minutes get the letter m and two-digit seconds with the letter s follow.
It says 4h52
